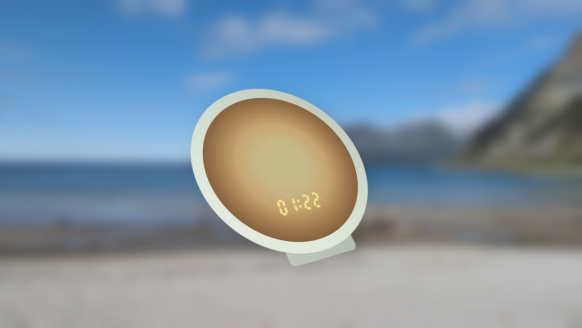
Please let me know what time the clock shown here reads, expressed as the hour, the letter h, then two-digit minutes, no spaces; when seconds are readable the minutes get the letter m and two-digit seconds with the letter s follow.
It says 1h22
